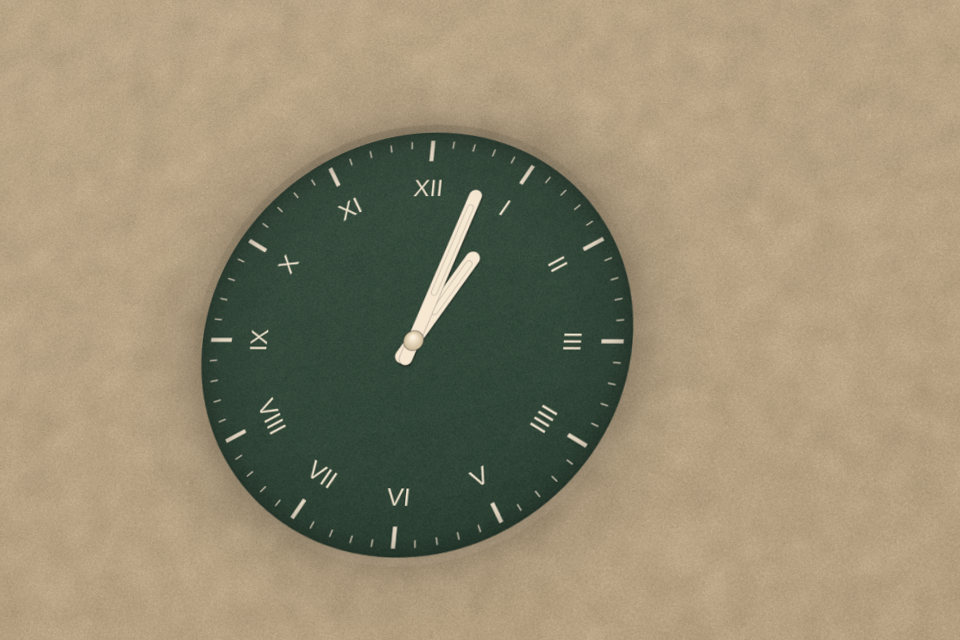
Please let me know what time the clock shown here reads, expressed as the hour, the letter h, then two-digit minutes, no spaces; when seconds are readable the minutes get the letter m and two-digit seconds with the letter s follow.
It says 1h03
